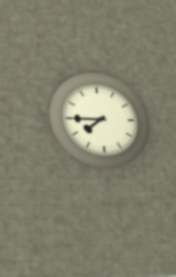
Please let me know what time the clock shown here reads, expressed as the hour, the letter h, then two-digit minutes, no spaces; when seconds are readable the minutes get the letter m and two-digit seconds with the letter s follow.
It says 7h45
